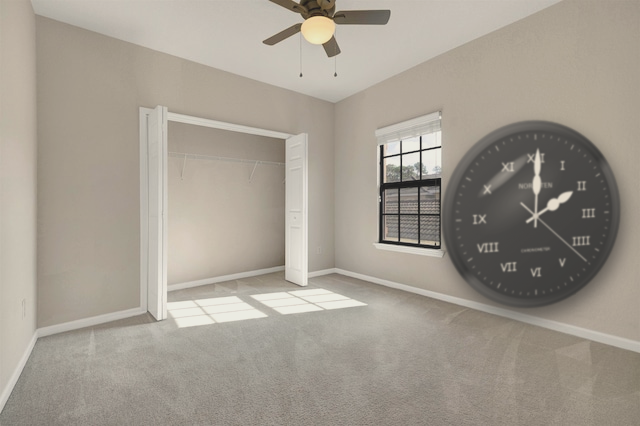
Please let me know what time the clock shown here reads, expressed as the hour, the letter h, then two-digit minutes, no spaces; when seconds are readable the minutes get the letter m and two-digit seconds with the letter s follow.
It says 2h00m22s
